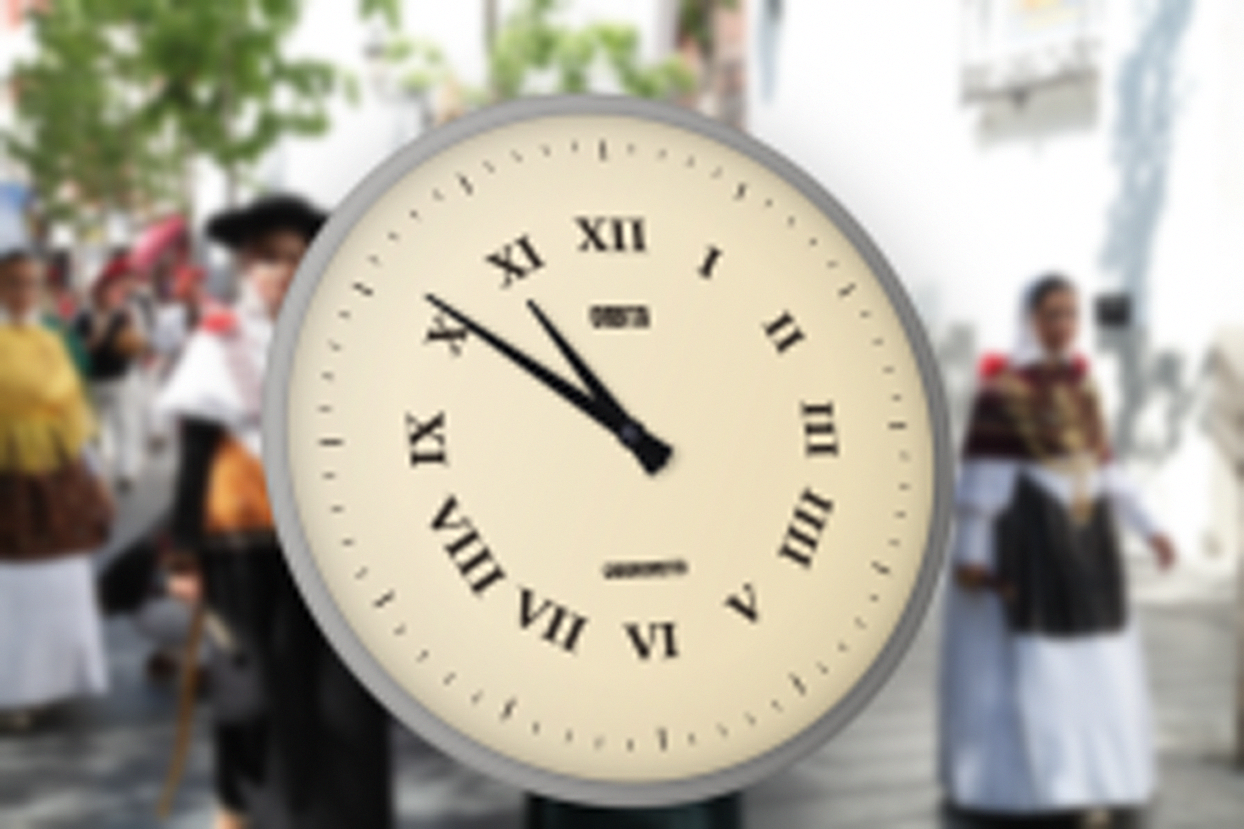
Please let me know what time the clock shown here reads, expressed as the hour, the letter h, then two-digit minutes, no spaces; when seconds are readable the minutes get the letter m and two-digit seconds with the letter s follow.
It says 10h51
